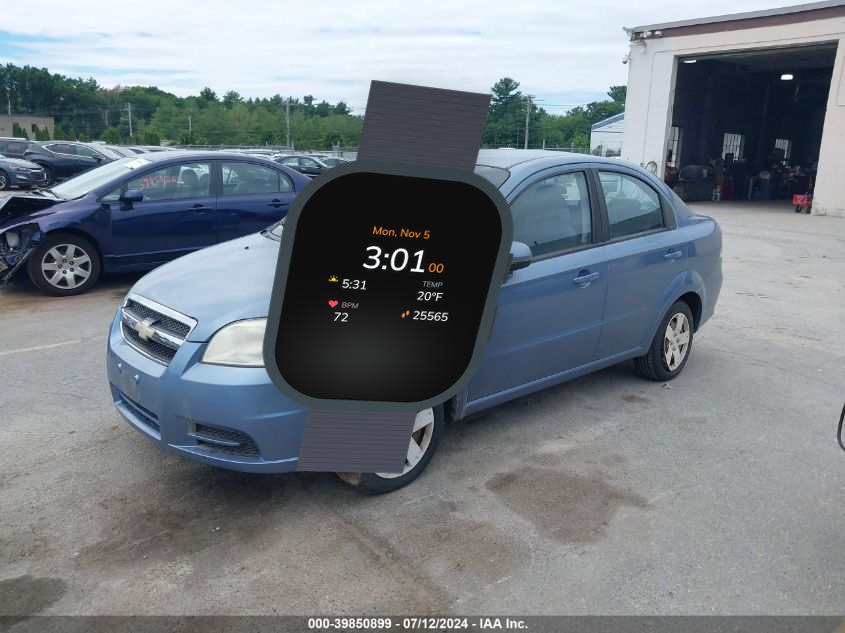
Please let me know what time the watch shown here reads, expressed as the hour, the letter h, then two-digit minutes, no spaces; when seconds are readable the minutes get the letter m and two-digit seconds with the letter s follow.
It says 3h01m00s
